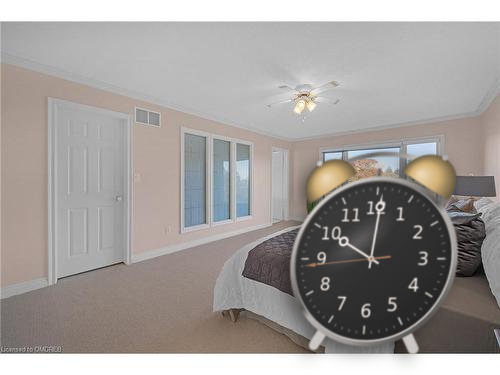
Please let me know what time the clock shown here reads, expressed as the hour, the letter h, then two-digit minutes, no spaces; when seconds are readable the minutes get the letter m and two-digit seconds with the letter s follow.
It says 10h00m44s
